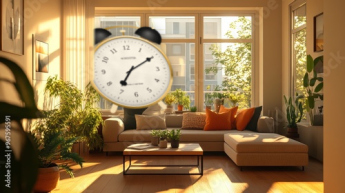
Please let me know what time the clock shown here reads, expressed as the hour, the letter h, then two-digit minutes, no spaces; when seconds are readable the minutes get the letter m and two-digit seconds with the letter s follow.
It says 7h10
